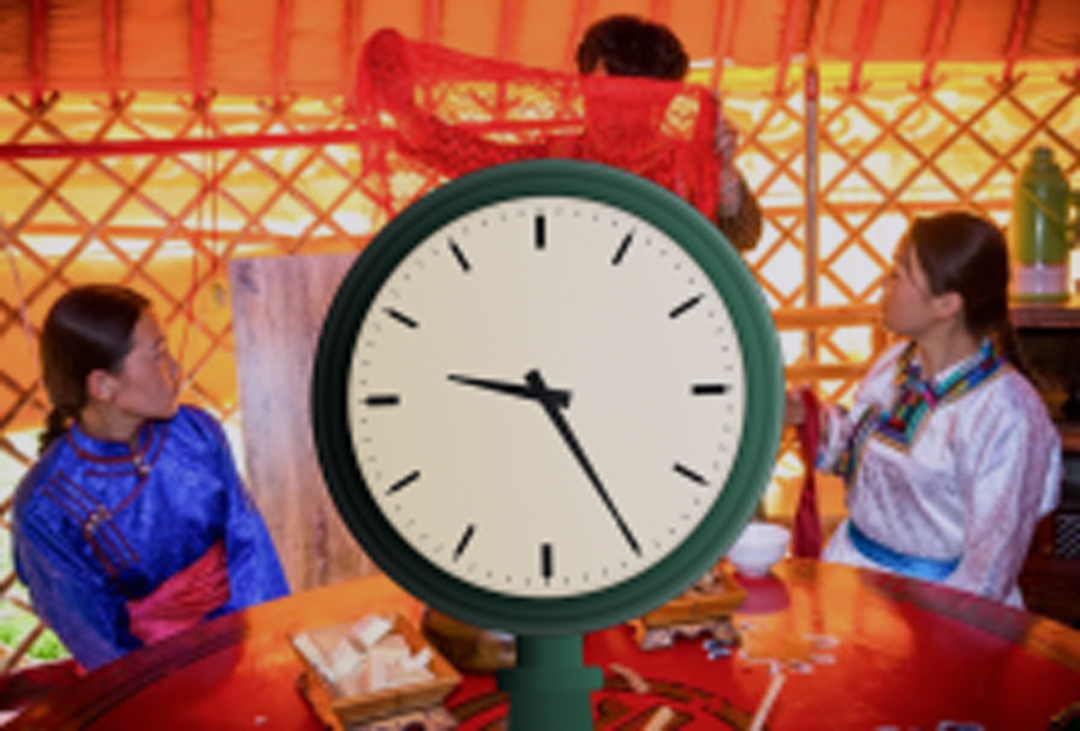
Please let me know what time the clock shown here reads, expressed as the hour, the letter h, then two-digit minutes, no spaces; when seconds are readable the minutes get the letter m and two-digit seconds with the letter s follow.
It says 9h25
